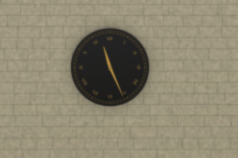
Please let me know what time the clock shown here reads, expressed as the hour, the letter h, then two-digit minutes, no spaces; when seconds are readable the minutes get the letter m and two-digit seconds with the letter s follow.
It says 11h26
